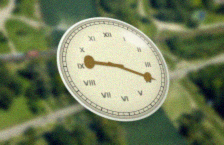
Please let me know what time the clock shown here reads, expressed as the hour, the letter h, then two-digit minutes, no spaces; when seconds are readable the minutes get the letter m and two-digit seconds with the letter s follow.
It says 9h19
